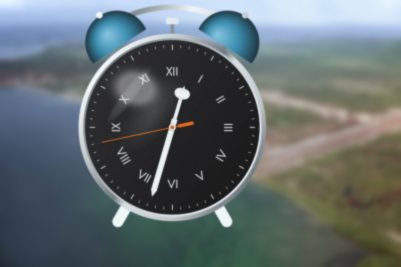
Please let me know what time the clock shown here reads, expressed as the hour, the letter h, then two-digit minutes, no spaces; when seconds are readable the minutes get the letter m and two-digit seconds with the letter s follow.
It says 12h32m43s
